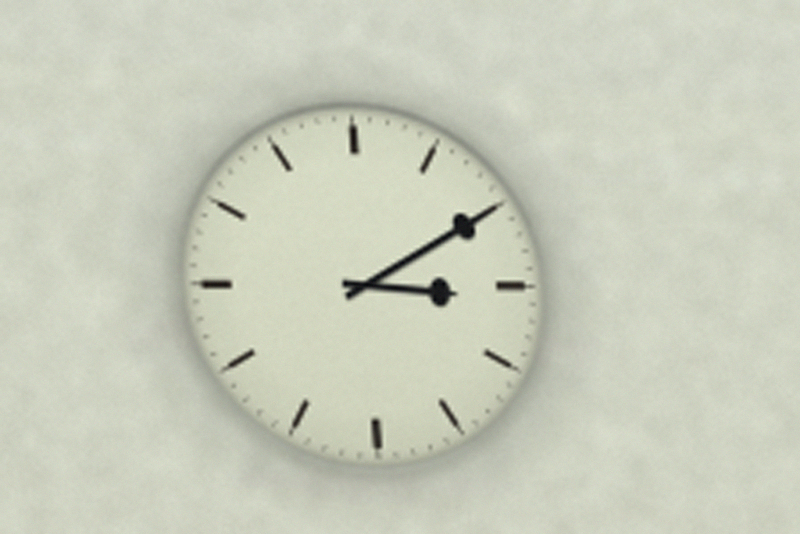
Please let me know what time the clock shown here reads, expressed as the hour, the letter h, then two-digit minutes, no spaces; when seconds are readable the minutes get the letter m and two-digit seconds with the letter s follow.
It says 3h10
